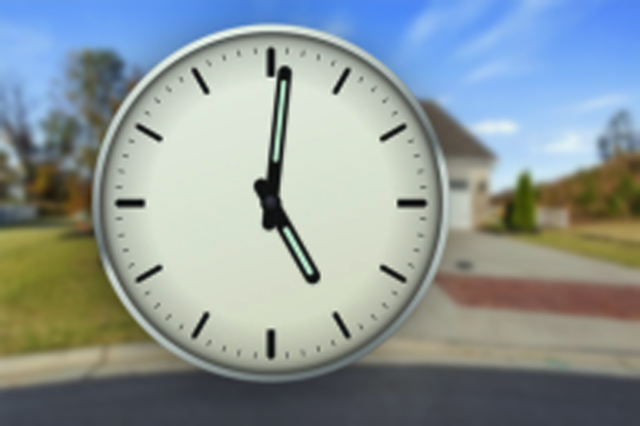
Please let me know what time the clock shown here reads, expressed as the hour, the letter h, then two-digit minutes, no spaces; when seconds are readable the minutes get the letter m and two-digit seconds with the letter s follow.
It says 5h01
